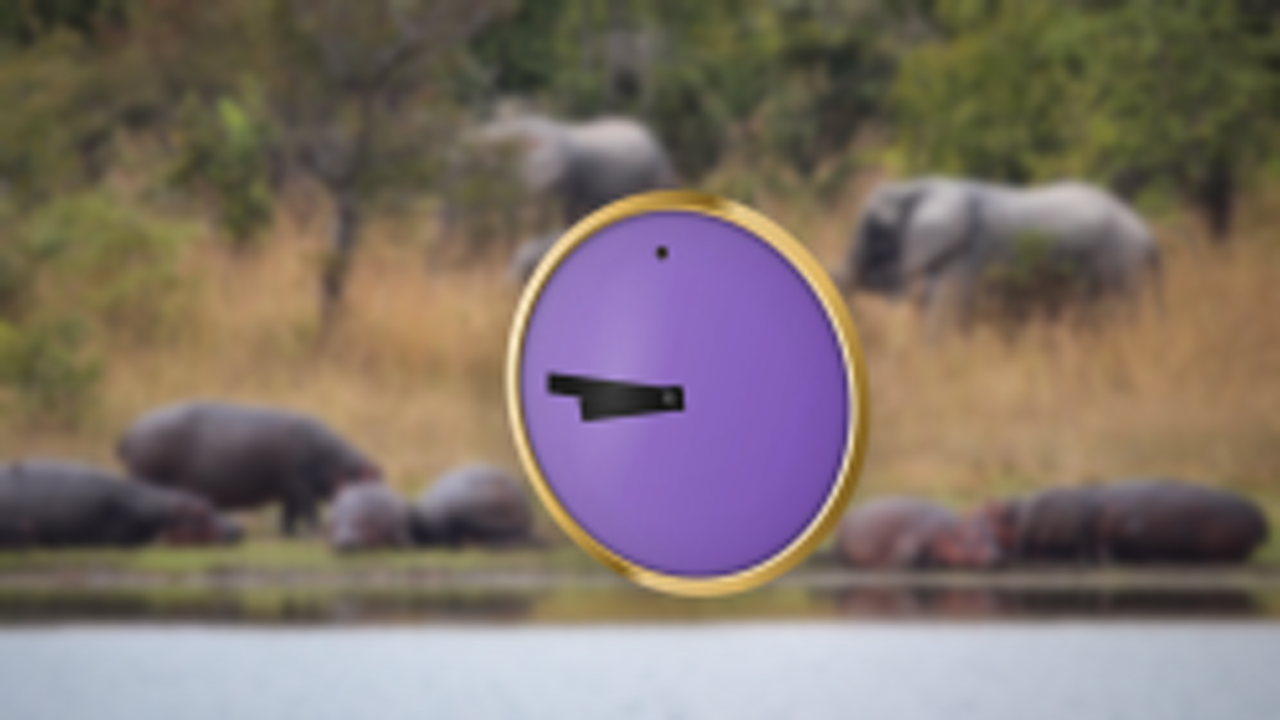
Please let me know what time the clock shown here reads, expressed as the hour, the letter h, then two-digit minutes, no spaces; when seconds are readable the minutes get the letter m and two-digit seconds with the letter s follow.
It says 8h46
